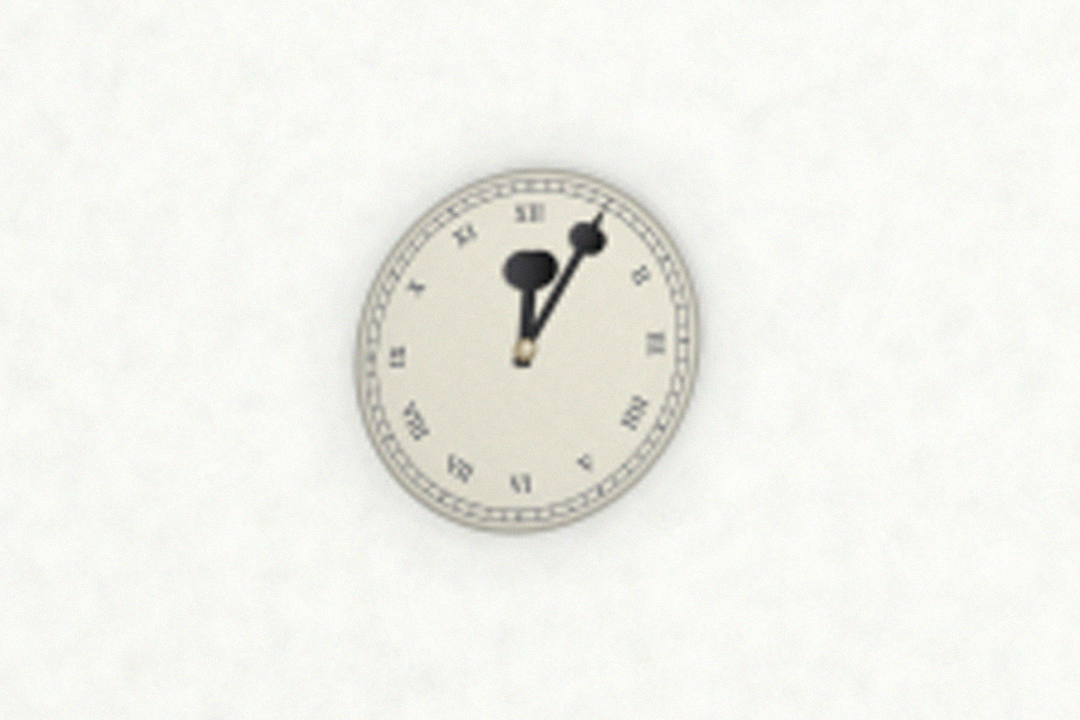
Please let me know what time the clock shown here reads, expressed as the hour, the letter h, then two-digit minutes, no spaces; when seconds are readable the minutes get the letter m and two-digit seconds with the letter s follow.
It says 12h05
